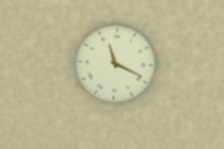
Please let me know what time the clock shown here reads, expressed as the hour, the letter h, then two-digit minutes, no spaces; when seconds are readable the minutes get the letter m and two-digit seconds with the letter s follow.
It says 11h19
